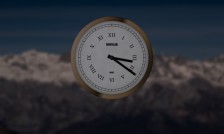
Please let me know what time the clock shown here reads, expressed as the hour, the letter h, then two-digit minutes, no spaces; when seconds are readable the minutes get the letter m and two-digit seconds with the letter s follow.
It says 3h21
